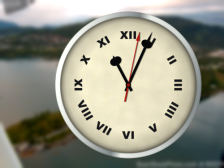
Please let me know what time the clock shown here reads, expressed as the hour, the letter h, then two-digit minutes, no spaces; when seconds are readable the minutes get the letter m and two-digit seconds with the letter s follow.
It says 11h04m02s
